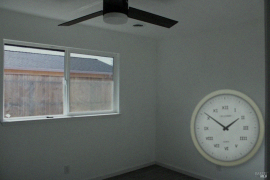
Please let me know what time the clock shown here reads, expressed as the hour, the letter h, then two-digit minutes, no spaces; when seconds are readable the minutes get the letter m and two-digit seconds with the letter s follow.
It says 1h51
